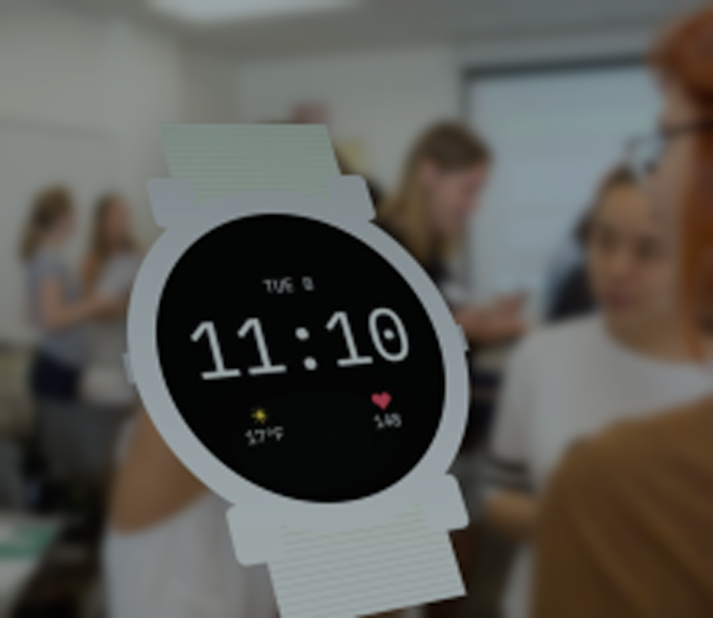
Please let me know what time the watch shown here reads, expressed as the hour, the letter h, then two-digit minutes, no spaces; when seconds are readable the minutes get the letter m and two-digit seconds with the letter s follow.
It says 11h10
